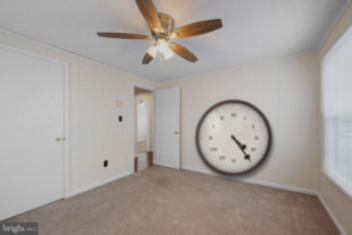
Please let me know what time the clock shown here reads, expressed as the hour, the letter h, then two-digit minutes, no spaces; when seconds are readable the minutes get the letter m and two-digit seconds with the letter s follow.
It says 4h24
